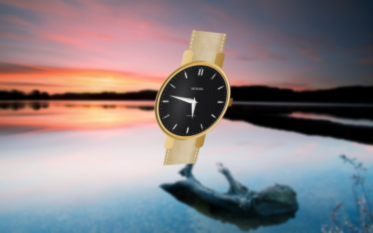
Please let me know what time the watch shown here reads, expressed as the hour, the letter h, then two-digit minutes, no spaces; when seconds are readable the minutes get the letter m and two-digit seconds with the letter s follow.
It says 5h47
